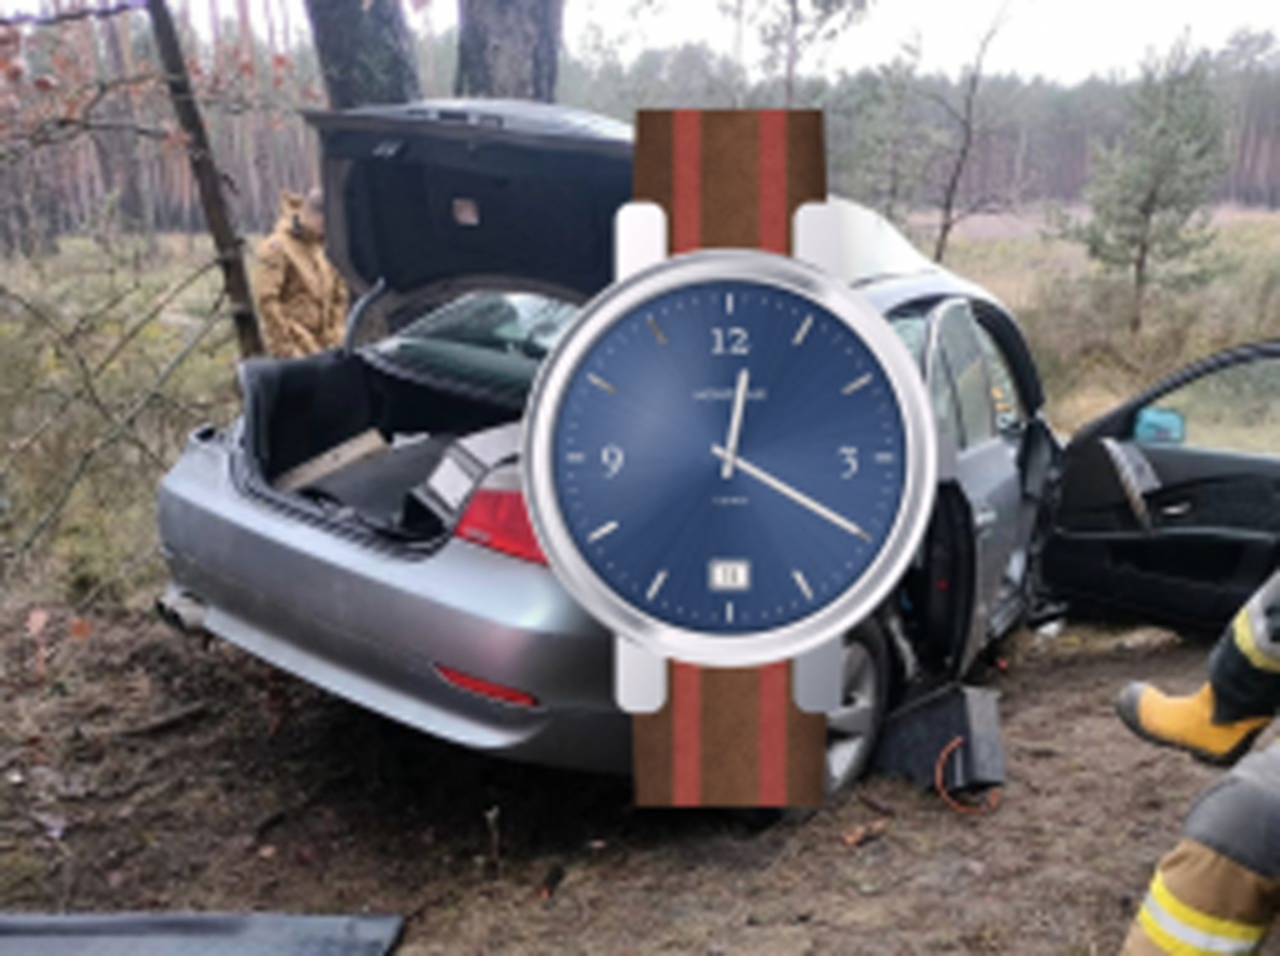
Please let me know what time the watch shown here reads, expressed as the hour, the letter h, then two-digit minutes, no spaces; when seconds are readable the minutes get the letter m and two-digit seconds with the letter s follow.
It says 12h20
